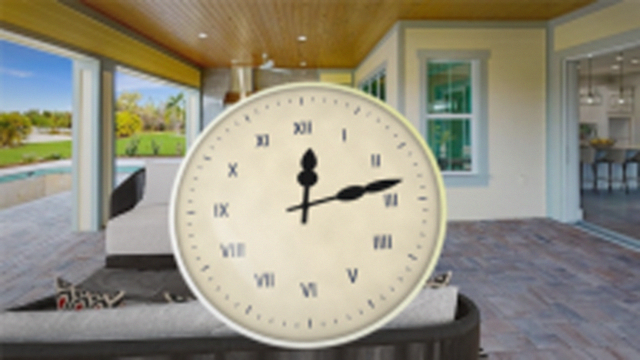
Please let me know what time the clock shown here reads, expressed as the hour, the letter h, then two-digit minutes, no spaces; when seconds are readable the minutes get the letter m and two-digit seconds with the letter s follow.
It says 12h13
